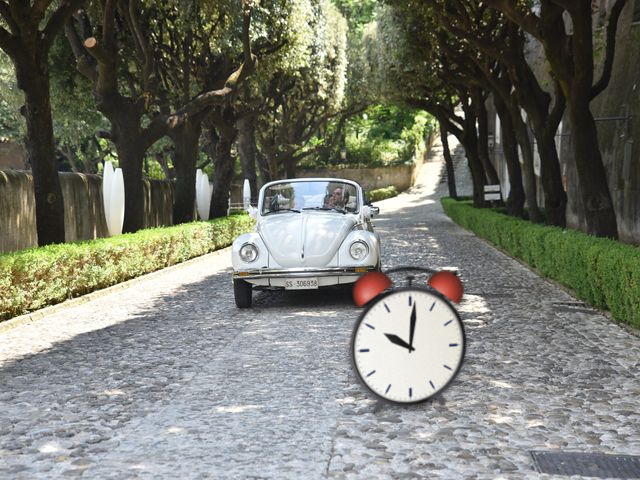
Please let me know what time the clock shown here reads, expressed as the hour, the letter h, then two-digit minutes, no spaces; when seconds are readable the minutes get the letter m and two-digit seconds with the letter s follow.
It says 10h01
